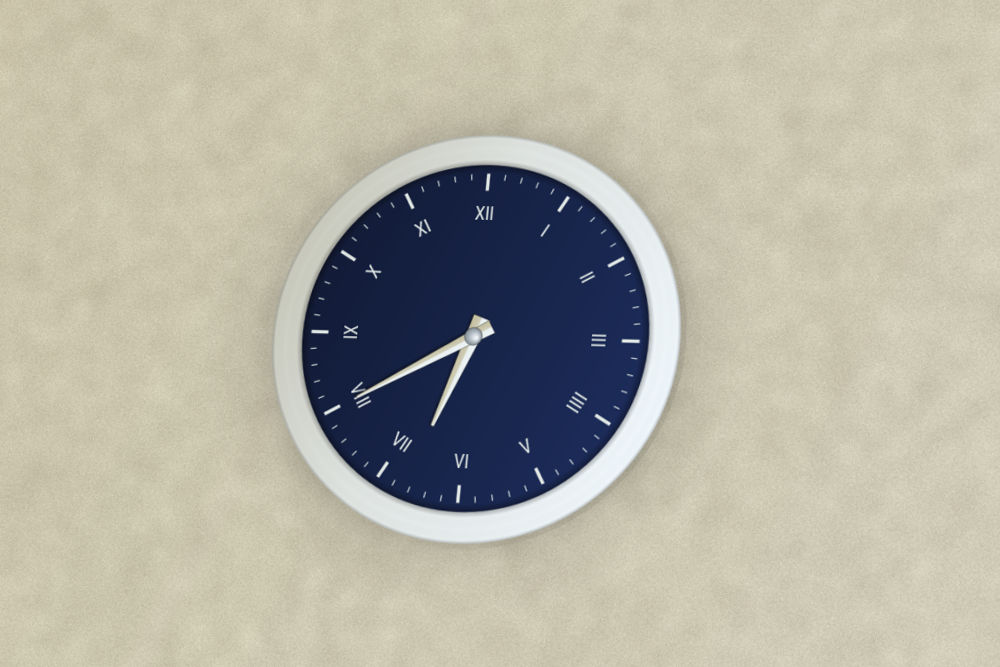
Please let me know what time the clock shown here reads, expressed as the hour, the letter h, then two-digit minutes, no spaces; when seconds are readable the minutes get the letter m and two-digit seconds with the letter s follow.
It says 6h40
